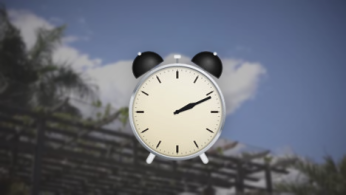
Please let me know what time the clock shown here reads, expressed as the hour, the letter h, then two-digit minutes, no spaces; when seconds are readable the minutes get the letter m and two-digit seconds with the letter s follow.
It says 2h11
